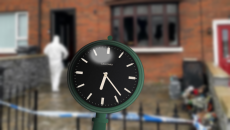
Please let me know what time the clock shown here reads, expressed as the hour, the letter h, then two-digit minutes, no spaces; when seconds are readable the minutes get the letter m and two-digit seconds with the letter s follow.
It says 6h23
